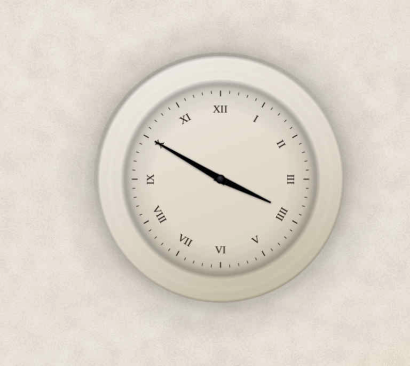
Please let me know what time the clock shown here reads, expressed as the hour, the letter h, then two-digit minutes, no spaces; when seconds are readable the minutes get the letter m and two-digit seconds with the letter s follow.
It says 3h50
